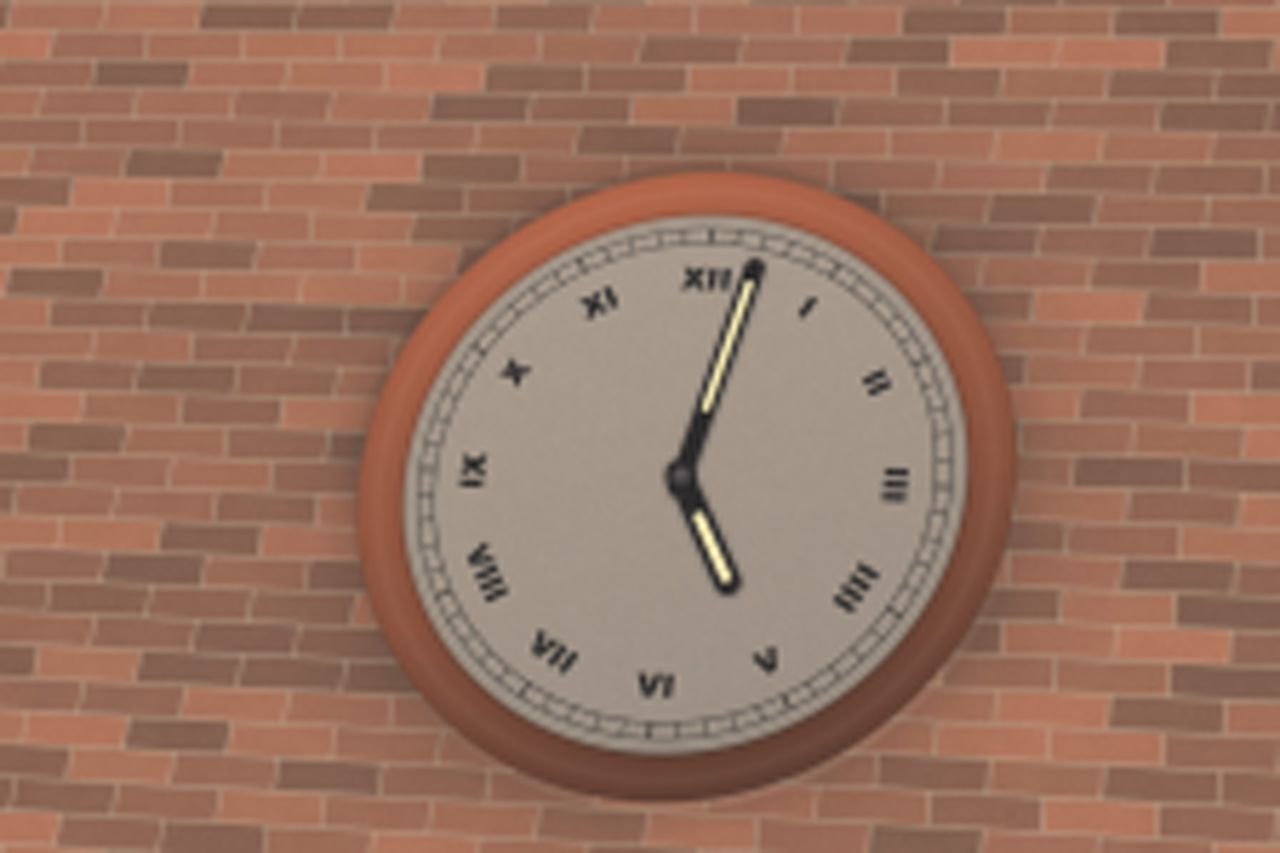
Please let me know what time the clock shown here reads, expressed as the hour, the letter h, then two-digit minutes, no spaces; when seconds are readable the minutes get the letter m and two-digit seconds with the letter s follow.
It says 5h02
